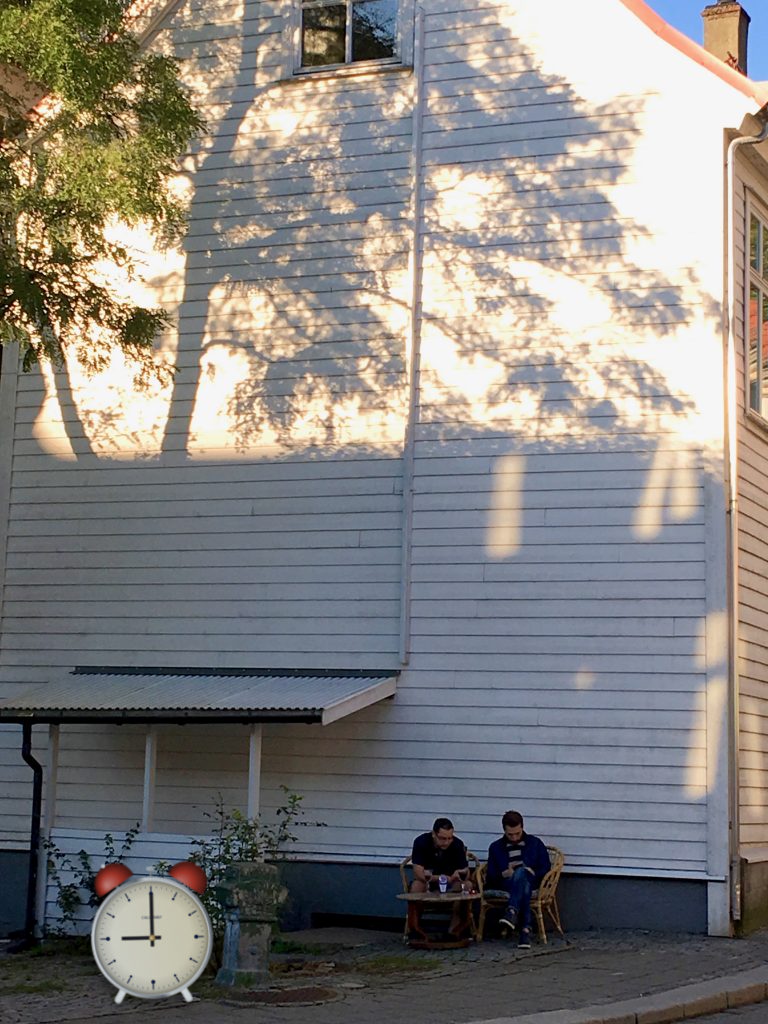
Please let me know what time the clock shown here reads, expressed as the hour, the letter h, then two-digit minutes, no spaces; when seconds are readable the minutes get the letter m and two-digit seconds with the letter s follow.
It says 9h00
